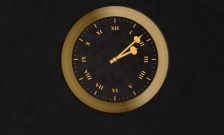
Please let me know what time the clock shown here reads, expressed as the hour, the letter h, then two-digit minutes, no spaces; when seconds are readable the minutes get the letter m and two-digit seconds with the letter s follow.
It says 2h08
